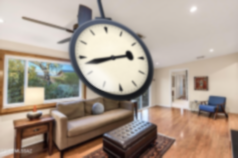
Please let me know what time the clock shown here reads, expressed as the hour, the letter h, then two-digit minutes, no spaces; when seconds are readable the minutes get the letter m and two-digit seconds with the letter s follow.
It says 2h43
